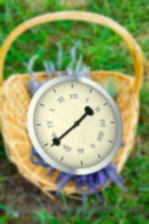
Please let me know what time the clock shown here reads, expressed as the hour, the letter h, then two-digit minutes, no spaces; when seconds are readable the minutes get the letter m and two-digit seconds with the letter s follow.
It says 1h39
